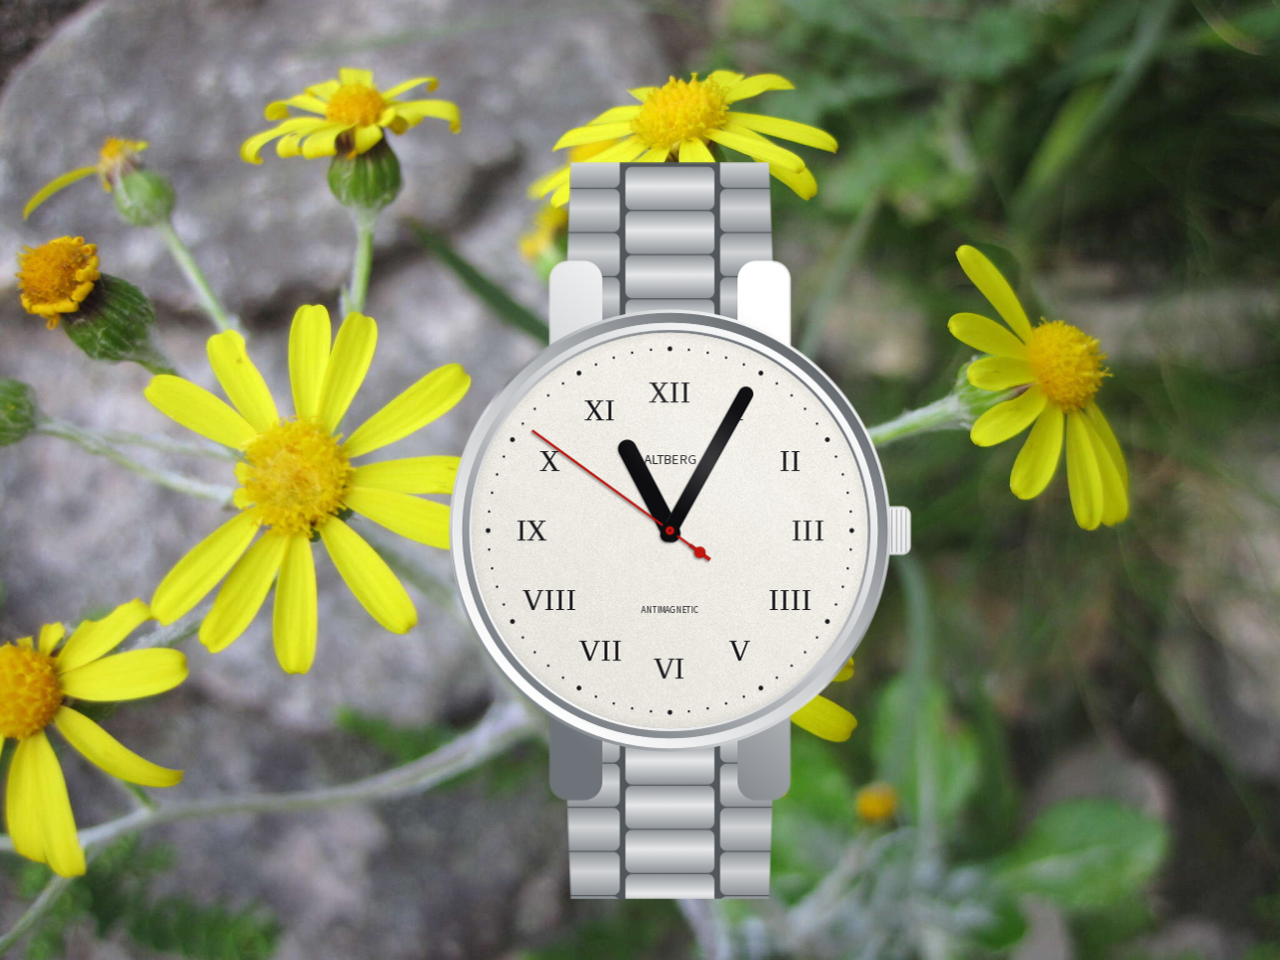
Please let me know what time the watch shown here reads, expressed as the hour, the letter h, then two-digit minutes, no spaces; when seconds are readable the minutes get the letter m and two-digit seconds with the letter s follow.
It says 11h04m51s
